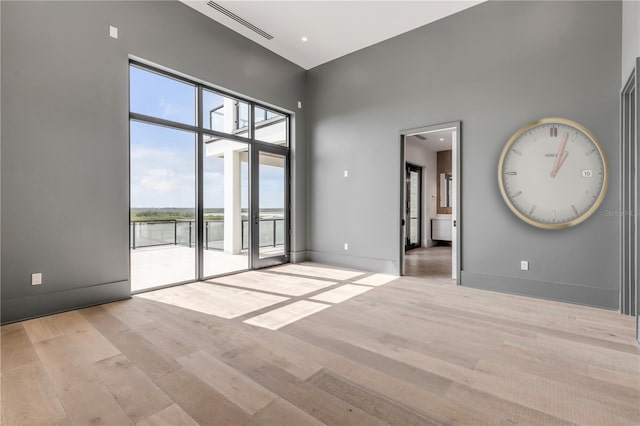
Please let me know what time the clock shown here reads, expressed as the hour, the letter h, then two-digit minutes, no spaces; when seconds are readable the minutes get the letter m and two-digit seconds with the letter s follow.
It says 1h03
